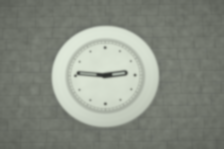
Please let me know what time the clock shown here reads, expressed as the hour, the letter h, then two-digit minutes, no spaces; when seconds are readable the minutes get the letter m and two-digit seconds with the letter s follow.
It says 2h46
